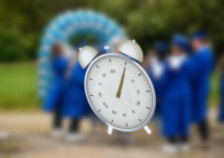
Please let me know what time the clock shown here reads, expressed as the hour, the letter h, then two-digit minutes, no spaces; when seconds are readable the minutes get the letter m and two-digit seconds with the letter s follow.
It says 1h05
